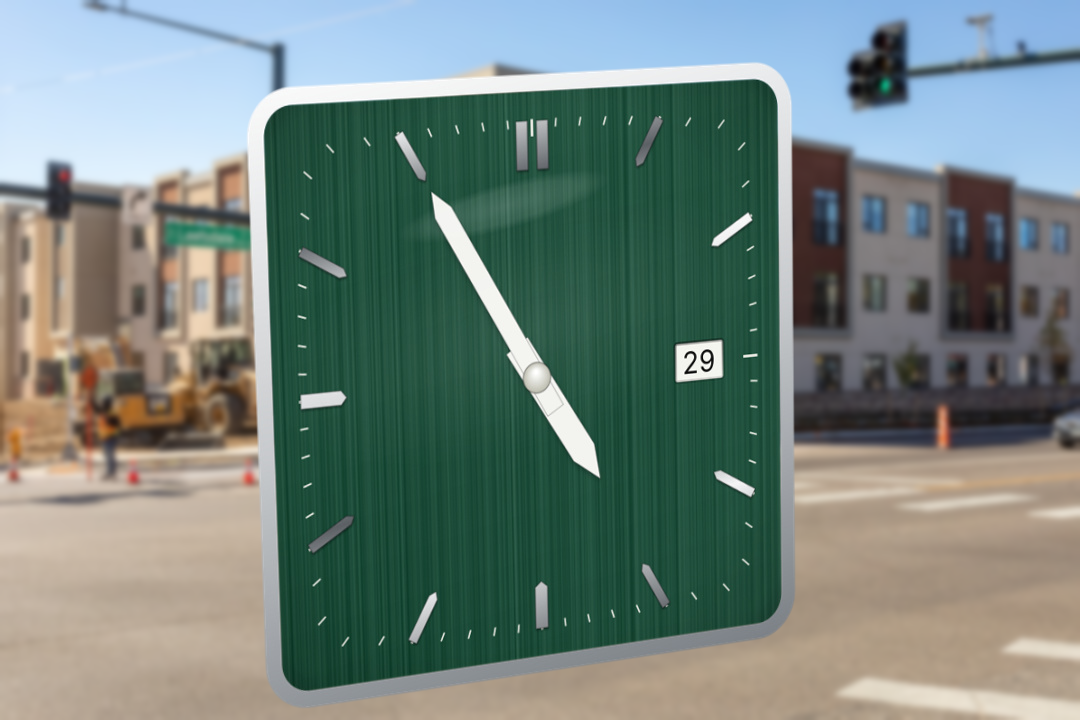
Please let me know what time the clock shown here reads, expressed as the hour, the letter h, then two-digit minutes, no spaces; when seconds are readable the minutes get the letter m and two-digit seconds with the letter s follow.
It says 4h55
